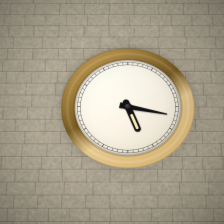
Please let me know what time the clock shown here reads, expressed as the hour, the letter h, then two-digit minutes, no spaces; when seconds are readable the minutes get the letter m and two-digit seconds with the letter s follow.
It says 5h17
